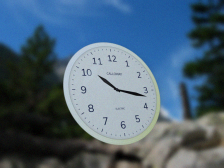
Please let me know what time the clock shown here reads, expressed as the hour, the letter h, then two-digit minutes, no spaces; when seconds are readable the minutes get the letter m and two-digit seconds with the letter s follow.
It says 10h17
